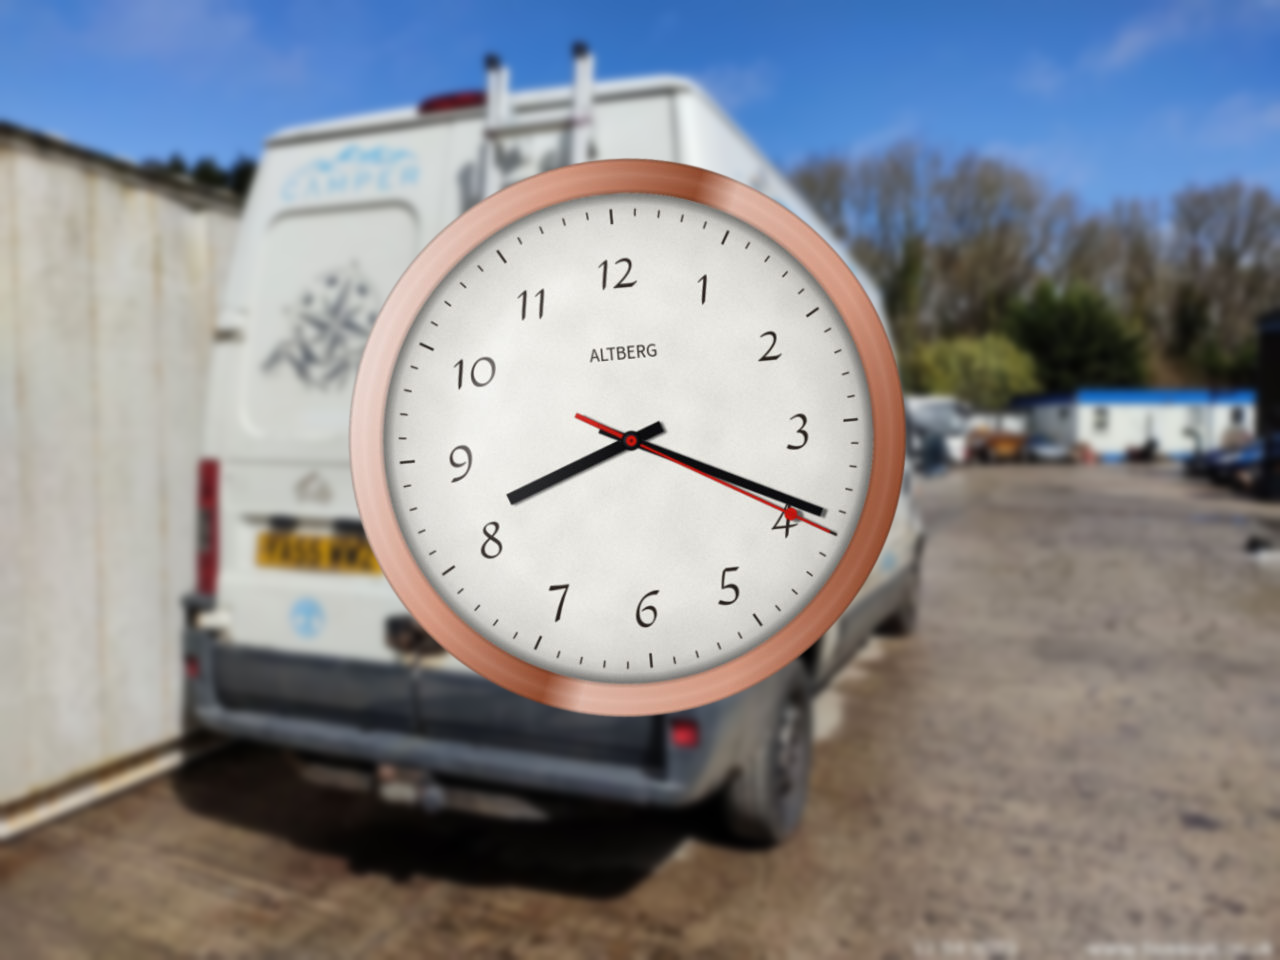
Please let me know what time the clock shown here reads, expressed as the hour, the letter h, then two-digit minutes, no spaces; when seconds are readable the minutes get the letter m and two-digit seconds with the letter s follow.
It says 8h19m20s
